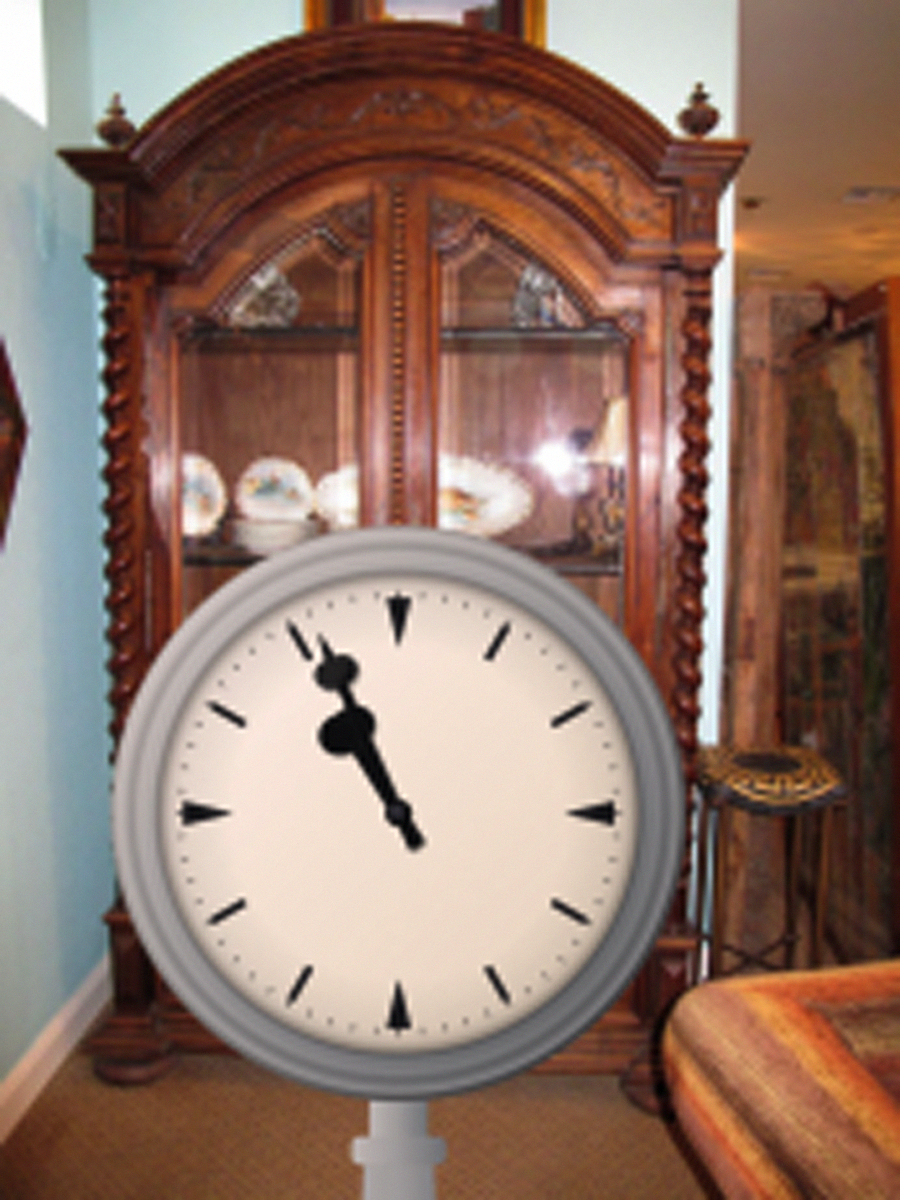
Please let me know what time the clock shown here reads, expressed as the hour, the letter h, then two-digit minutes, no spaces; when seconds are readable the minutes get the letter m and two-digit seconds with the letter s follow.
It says 10h56
